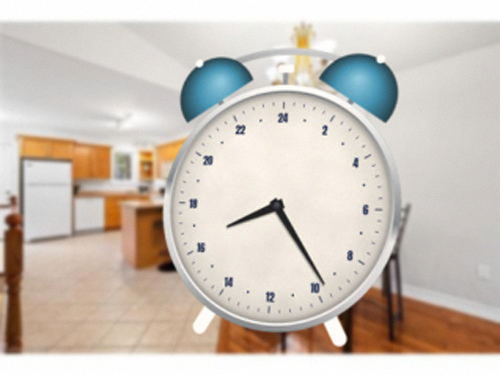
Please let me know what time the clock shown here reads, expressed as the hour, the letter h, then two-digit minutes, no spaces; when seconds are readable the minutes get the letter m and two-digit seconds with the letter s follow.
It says 16h24
